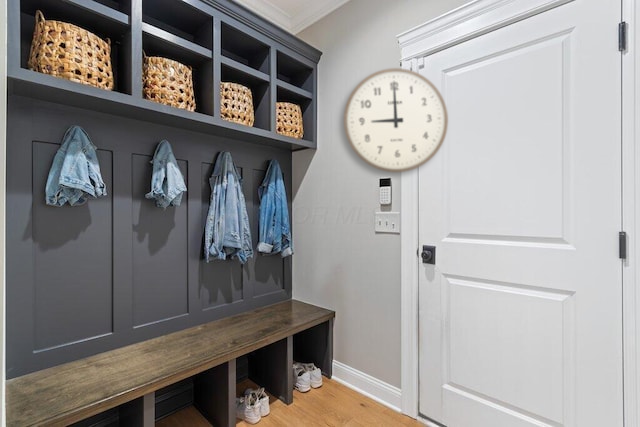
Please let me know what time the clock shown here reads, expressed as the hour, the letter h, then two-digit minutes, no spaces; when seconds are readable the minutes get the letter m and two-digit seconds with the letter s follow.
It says 9h00
